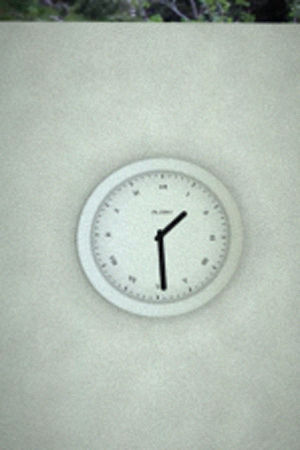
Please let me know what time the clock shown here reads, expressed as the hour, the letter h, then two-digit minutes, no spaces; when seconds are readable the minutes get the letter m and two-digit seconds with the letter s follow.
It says 1h29
